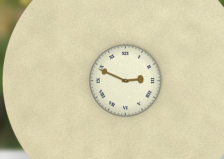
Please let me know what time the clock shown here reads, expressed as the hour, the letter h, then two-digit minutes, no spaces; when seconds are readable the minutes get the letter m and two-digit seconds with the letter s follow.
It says 2h49
